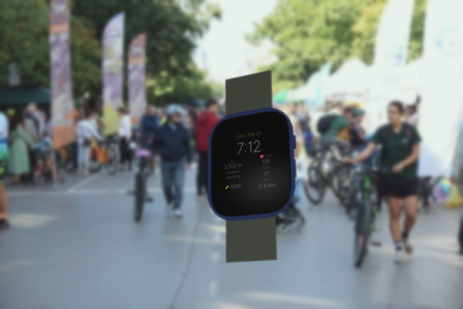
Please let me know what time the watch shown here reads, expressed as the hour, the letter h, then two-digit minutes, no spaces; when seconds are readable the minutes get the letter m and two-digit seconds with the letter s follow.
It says 7h12
